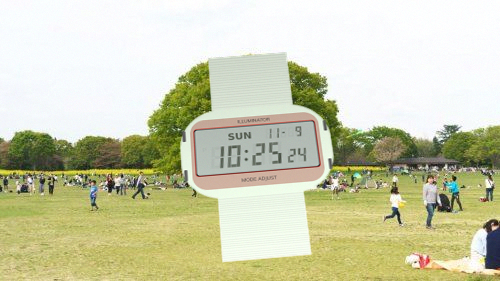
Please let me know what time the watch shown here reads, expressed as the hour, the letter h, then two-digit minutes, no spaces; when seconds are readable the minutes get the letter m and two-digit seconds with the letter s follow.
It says 10h25m24s
